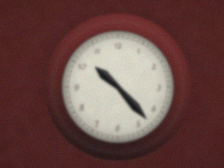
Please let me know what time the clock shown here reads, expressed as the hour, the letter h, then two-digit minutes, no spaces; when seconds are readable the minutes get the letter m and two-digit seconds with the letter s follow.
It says 10h23
